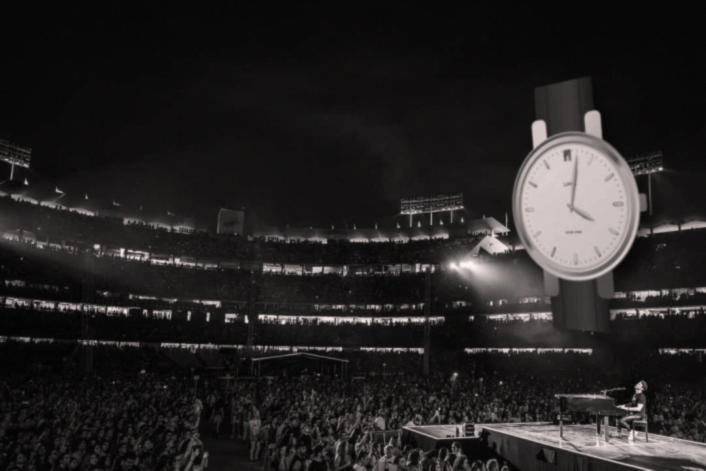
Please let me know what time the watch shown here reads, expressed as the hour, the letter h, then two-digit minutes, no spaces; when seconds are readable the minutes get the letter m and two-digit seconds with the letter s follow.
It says 4h02
